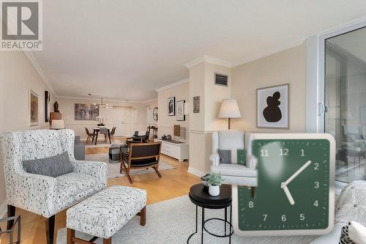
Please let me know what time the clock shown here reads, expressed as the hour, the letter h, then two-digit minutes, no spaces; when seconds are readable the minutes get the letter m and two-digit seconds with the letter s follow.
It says 5h08
